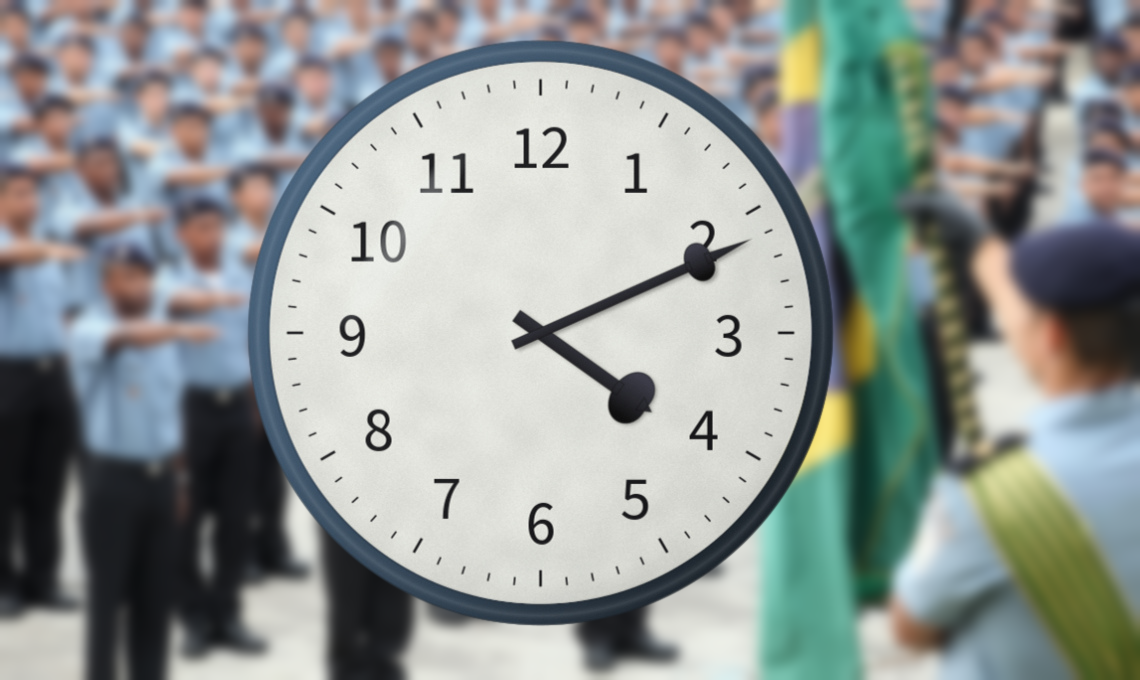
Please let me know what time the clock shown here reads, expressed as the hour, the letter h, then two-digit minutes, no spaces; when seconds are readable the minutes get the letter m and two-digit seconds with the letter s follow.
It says 4h11
